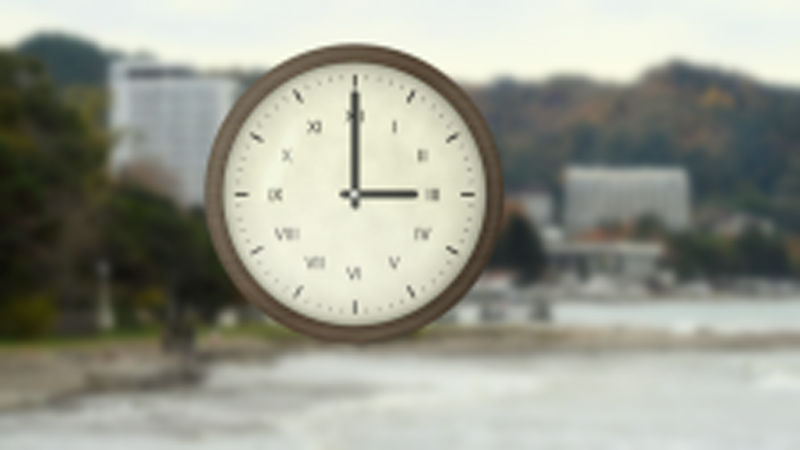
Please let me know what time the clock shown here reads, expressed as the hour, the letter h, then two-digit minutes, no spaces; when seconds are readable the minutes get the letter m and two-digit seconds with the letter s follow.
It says 3h00
